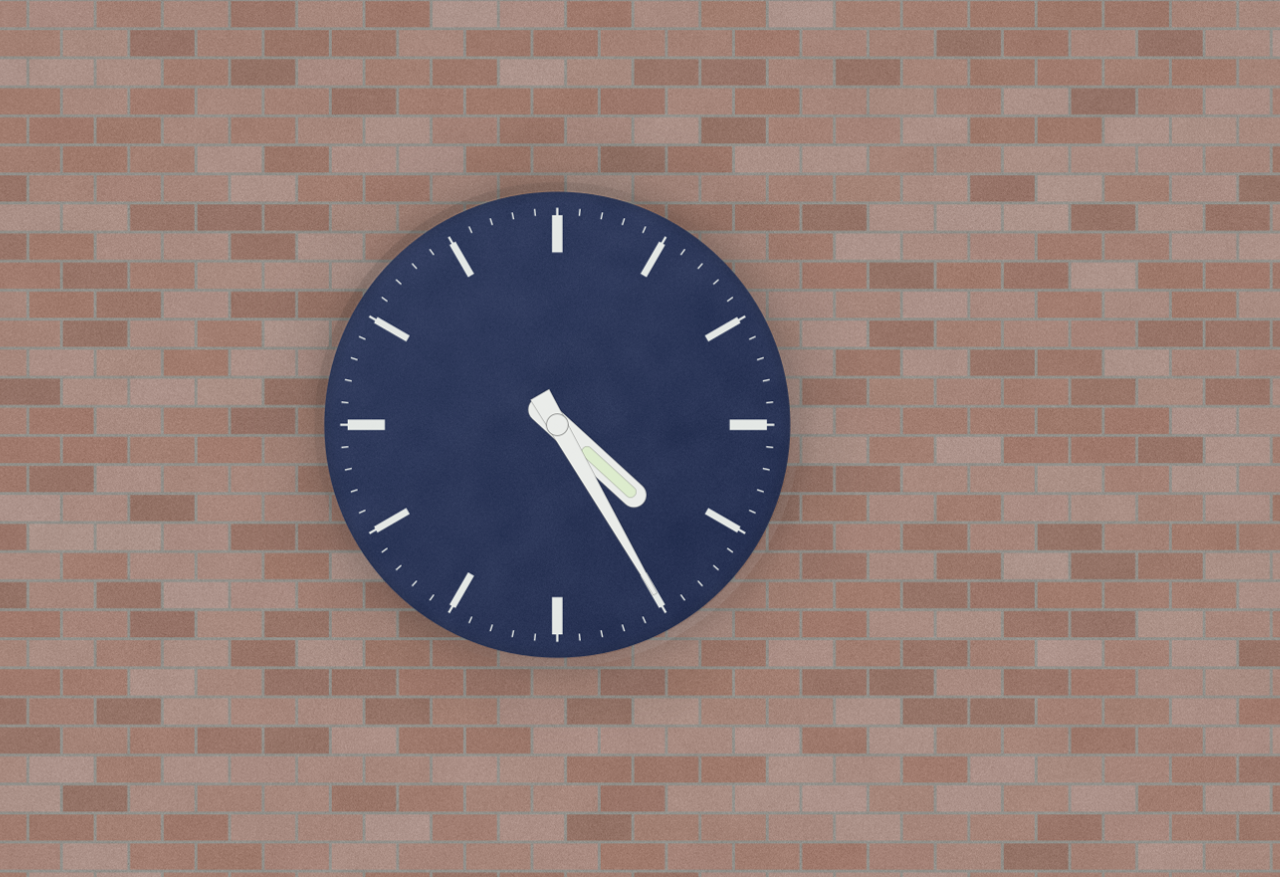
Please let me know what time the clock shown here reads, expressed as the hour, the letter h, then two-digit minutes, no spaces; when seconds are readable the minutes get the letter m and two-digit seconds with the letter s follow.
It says 4h25
